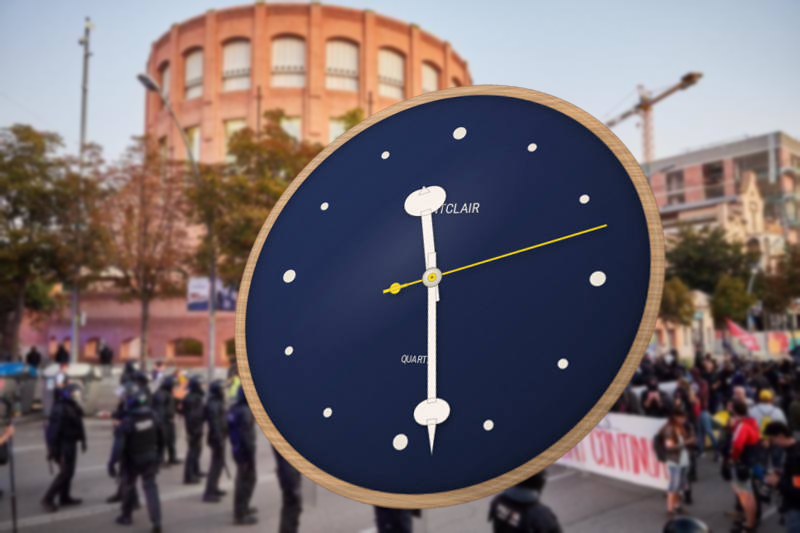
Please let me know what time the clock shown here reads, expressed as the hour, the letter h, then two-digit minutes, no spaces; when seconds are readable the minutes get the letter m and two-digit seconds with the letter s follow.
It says 11h28m12s
